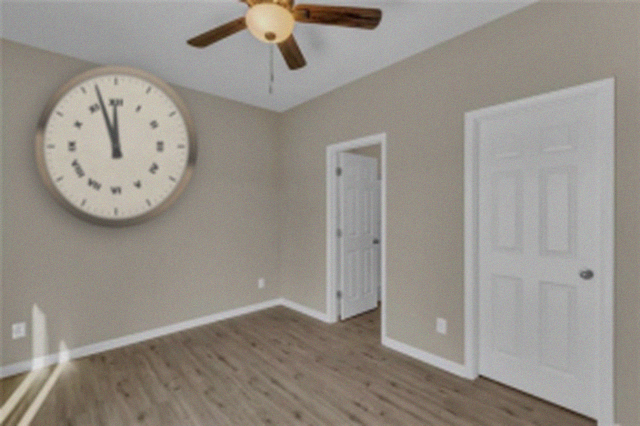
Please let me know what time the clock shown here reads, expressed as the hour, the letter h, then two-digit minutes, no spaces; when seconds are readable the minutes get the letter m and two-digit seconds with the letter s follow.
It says 11h57
